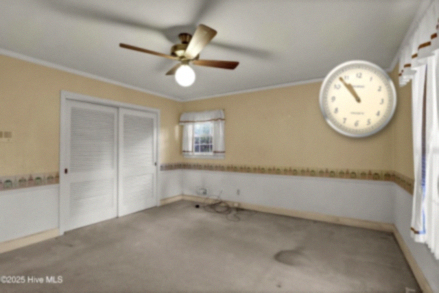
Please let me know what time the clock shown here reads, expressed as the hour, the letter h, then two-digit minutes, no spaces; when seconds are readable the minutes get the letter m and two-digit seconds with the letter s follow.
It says 10h53
